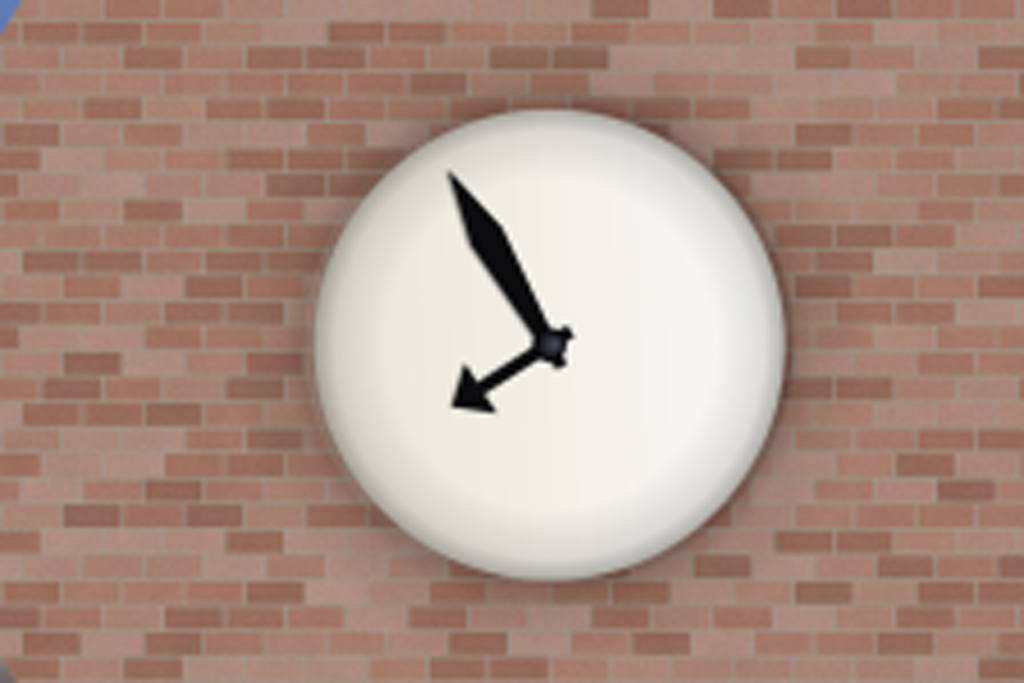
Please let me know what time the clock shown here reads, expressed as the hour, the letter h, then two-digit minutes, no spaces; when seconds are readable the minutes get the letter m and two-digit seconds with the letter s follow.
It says 7h55
